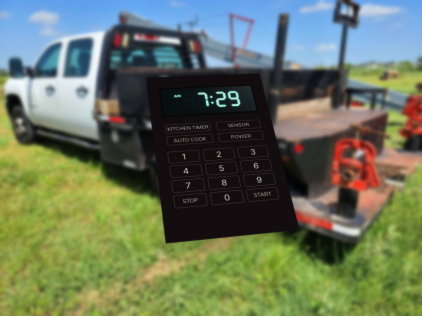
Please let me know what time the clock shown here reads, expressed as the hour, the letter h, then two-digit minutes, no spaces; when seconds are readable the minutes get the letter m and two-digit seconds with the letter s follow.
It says 7h29
